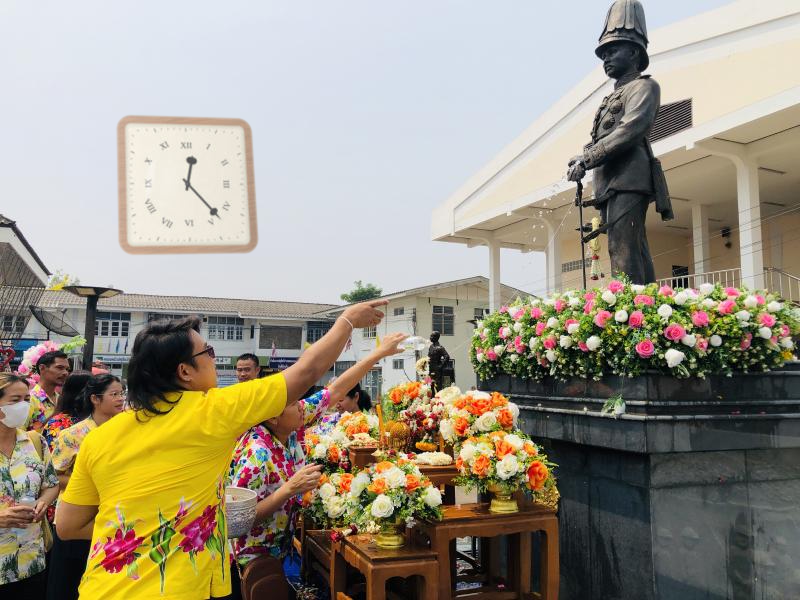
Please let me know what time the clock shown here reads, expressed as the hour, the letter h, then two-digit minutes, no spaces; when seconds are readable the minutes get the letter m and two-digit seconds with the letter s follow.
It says 12h23
